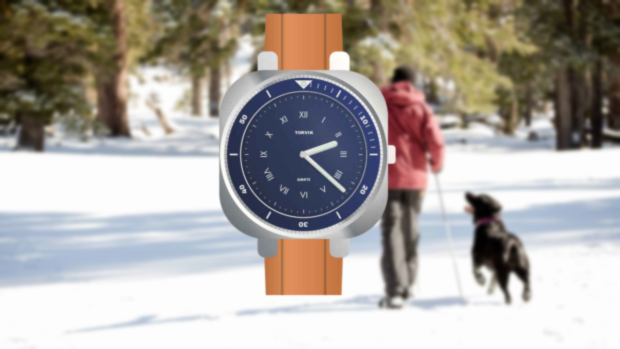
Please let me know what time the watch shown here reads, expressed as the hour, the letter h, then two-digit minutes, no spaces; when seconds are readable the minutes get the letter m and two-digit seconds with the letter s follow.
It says 2h22
